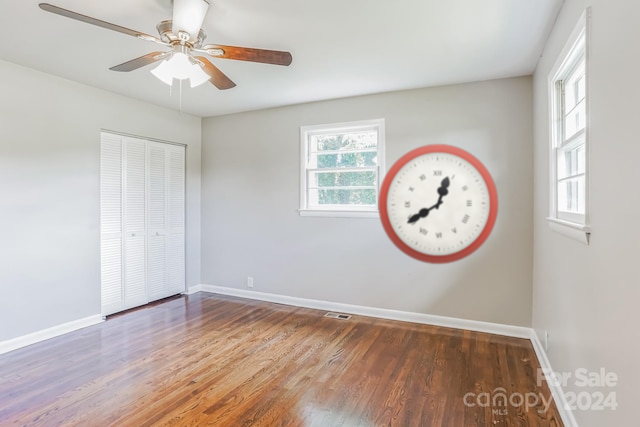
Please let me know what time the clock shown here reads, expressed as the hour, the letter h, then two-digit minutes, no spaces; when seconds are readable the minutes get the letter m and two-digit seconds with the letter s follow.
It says 12h40
